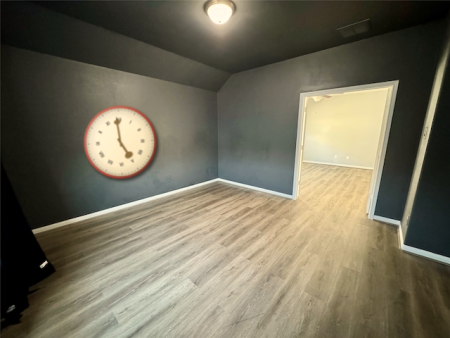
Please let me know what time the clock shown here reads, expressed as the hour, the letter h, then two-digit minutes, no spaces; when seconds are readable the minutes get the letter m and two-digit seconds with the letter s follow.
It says 4h59
